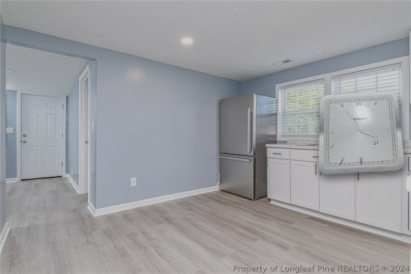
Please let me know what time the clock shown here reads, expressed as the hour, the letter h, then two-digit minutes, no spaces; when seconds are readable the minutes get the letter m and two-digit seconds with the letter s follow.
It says 3h55
